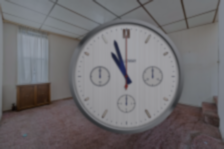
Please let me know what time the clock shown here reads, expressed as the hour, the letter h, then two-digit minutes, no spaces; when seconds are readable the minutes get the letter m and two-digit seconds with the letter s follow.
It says 10h57
